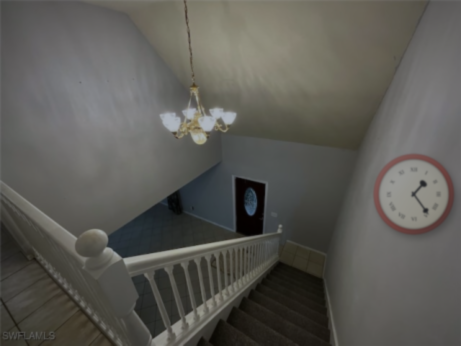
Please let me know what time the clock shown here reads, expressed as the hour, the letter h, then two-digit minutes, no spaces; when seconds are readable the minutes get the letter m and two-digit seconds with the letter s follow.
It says 1h24
